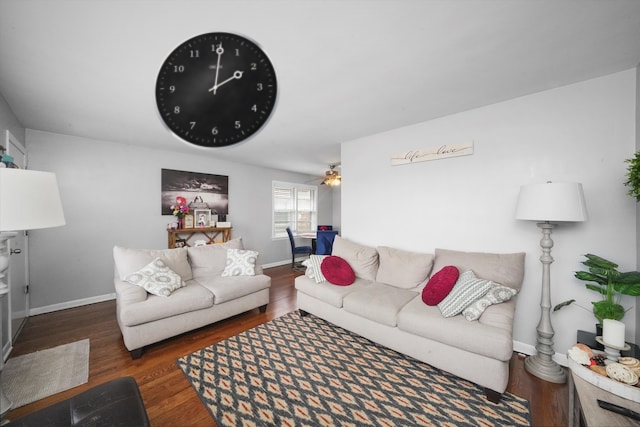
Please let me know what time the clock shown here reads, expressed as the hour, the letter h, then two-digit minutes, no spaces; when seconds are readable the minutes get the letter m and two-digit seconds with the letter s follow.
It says 2h01
